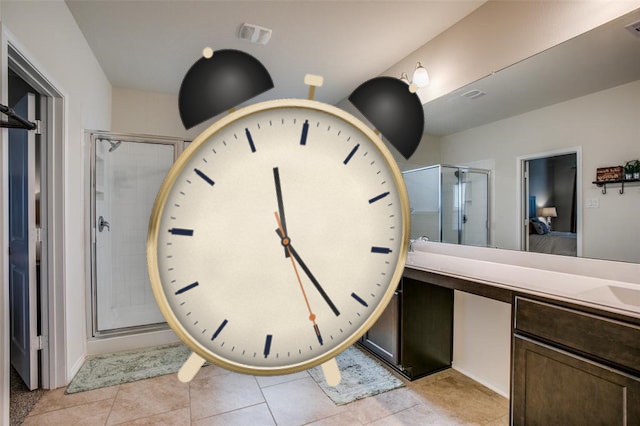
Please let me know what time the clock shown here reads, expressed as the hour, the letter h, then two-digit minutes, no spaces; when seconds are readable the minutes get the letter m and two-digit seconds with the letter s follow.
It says 11h22m25s
